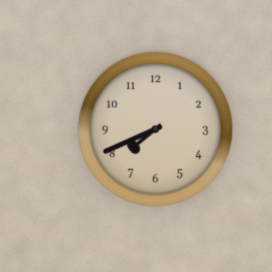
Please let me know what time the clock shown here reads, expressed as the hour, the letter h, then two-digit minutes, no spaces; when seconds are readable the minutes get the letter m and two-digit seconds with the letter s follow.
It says 7h41
